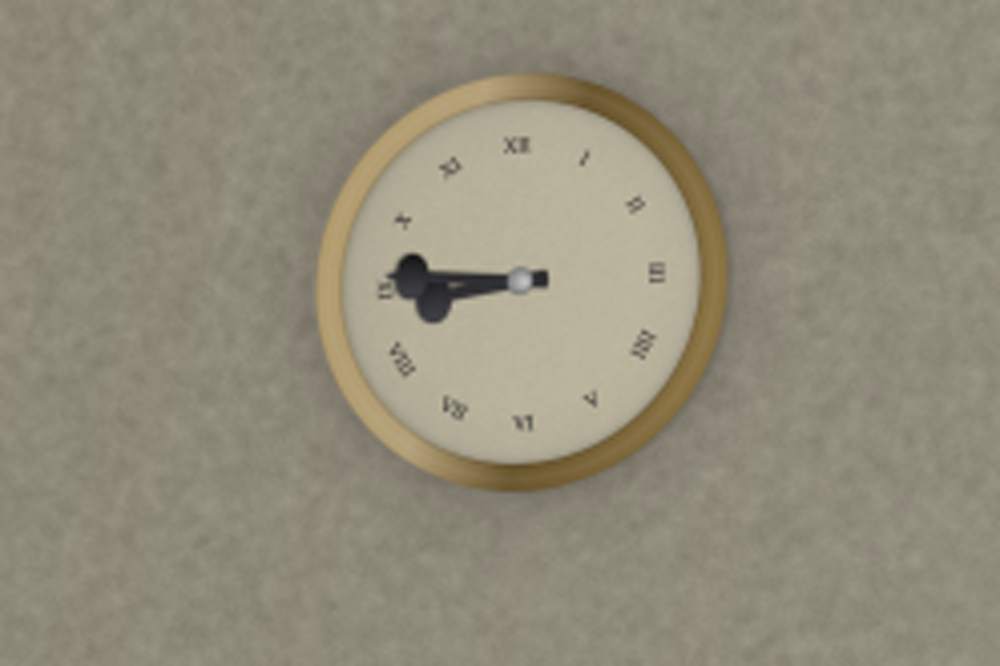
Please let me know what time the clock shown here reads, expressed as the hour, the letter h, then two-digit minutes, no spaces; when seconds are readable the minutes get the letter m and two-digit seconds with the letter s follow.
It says 8h46
